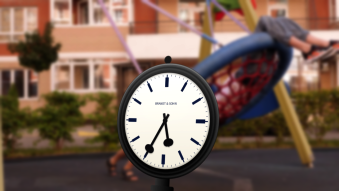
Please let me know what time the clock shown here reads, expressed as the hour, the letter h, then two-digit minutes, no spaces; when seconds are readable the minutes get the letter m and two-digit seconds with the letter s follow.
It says 5h35
